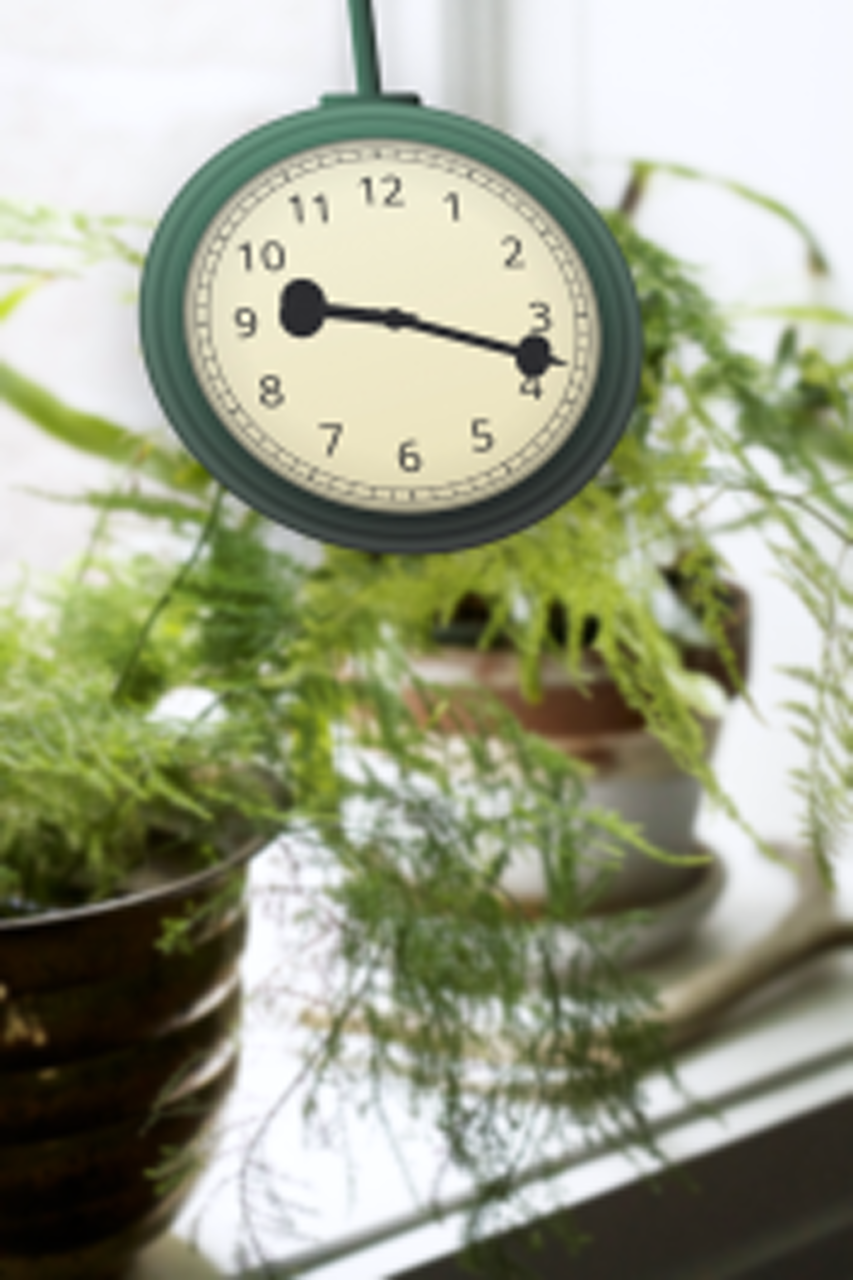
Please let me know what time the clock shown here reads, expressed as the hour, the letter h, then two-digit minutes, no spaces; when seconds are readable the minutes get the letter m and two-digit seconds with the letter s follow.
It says 9h18
